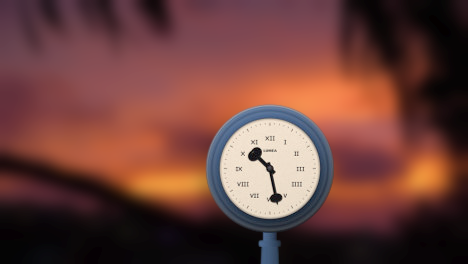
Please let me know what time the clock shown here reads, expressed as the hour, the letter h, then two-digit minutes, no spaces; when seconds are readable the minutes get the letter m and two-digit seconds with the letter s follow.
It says 10h28
